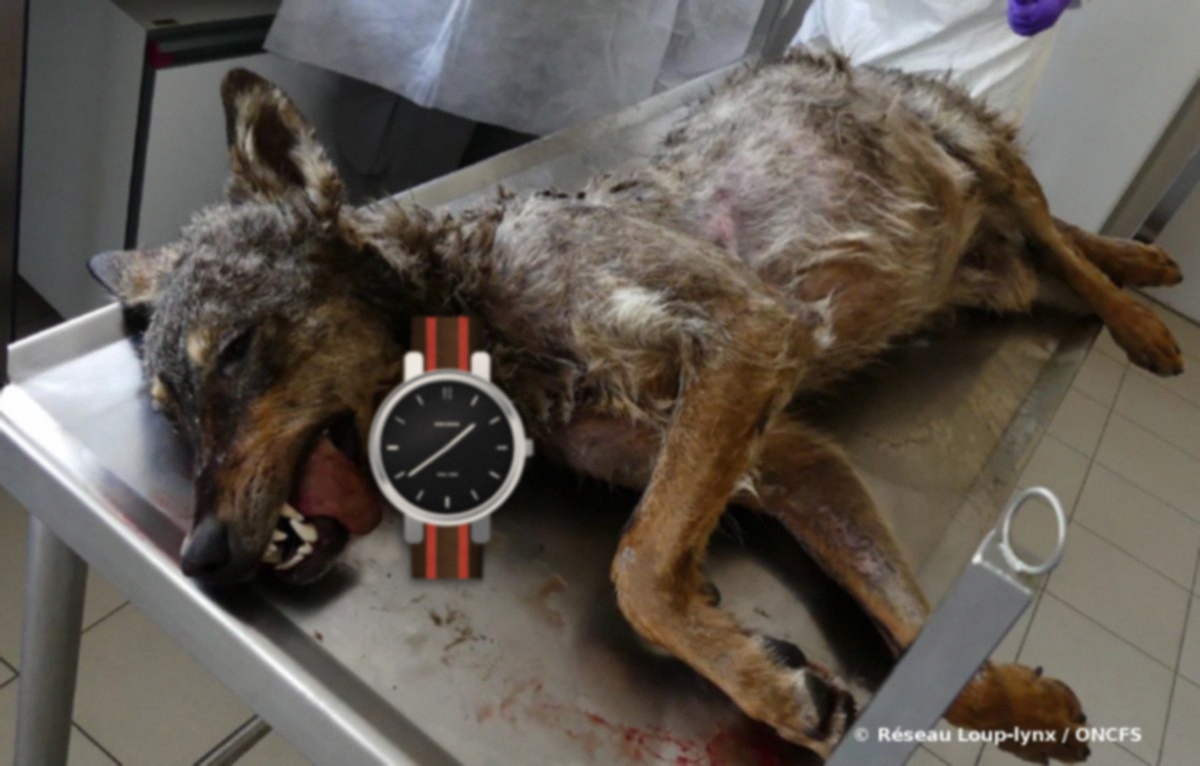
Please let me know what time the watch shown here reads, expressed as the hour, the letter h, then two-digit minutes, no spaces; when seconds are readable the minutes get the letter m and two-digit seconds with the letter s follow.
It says 1h39
